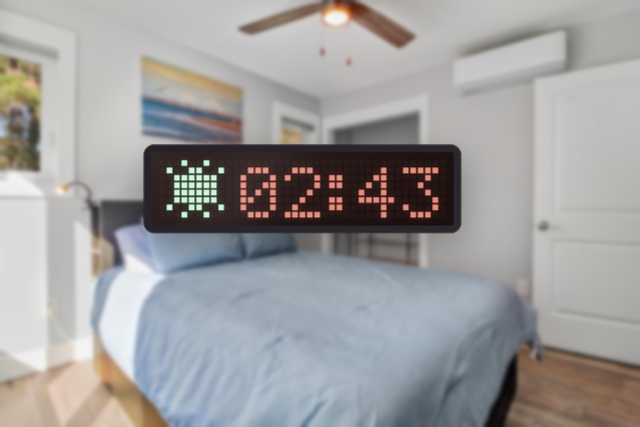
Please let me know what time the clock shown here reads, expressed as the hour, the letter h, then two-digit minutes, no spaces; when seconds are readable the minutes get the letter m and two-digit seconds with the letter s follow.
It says 2h43
